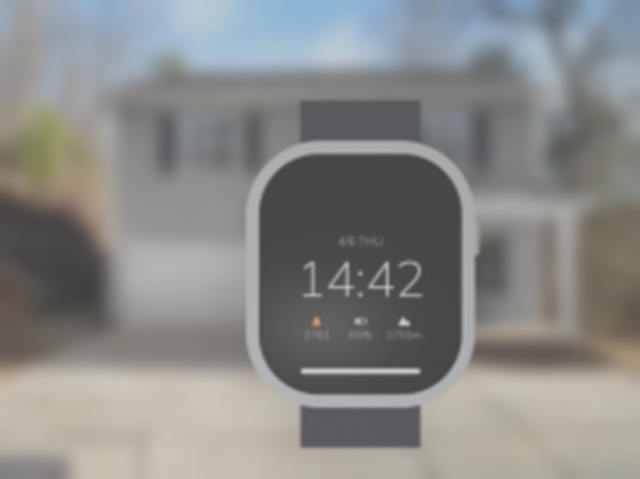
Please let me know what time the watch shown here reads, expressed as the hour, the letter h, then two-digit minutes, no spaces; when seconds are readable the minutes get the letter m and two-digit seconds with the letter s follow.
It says 14h42
